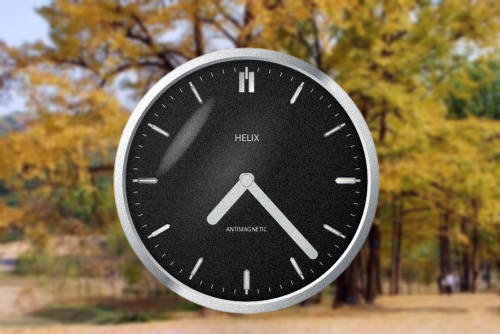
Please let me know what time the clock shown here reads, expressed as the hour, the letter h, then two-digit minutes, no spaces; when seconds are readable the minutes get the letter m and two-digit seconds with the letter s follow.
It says 7h23
